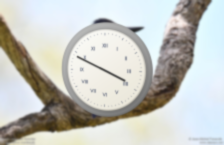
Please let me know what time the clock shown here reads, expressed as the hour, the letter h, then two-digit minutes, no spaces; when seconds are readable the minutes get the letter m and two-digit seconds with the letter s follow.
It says 3h49
